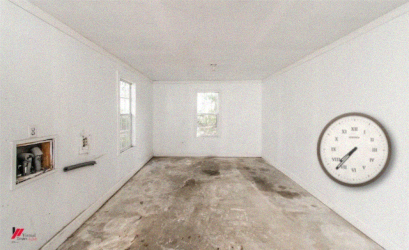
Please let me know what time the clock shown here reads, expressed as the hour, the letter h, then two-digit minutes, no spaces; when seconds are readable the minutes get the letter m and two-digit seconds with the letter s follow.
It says 7h37
